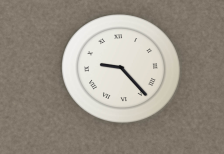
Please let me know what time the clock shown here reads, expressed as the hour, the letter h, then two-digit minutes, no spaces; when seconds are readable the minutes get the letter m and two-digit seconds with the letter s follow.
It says 9h24
